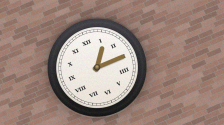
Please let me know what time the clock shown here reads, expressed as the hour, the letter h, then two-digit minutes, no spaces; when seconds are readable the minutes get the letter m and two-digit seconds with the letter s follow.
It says 1h15
